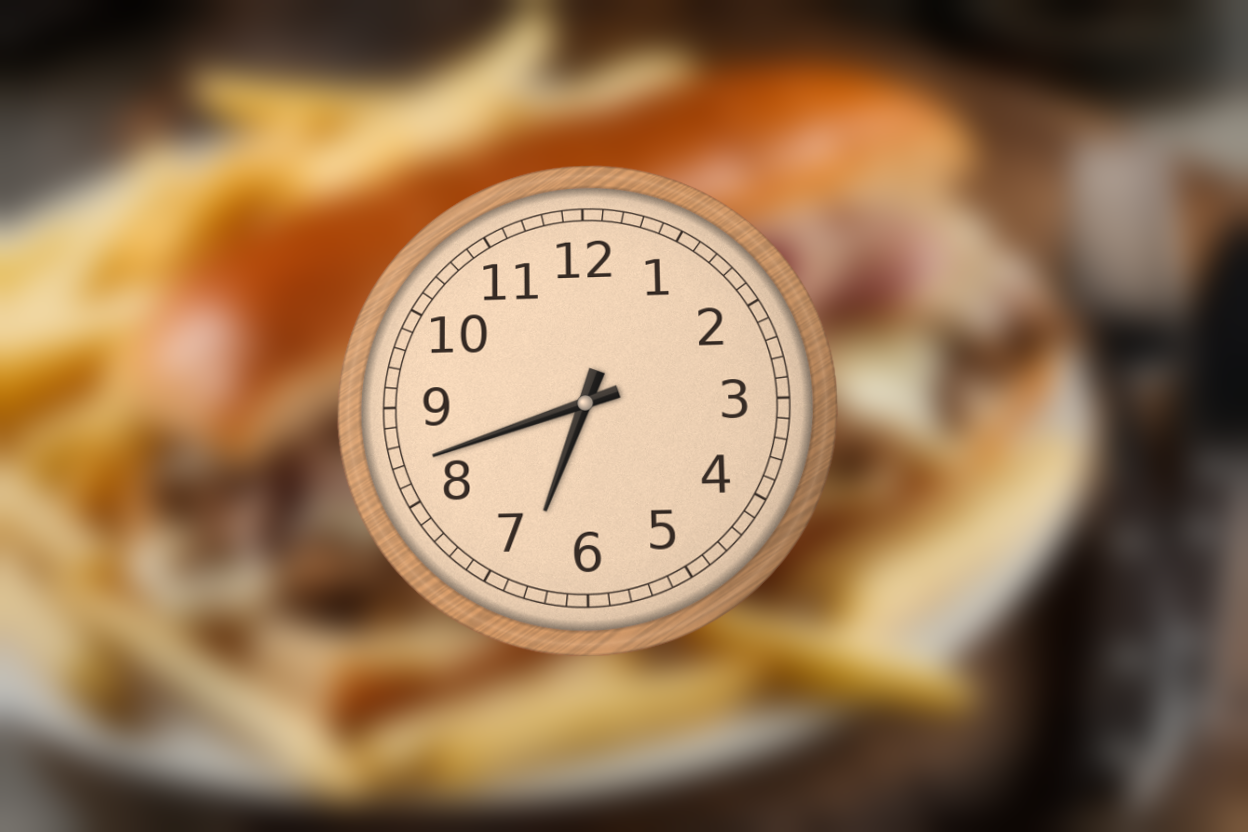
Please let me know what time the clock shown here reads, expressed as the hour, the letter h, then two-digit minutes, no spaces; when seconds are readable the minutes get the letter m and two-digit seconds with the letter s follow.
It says 6h42
